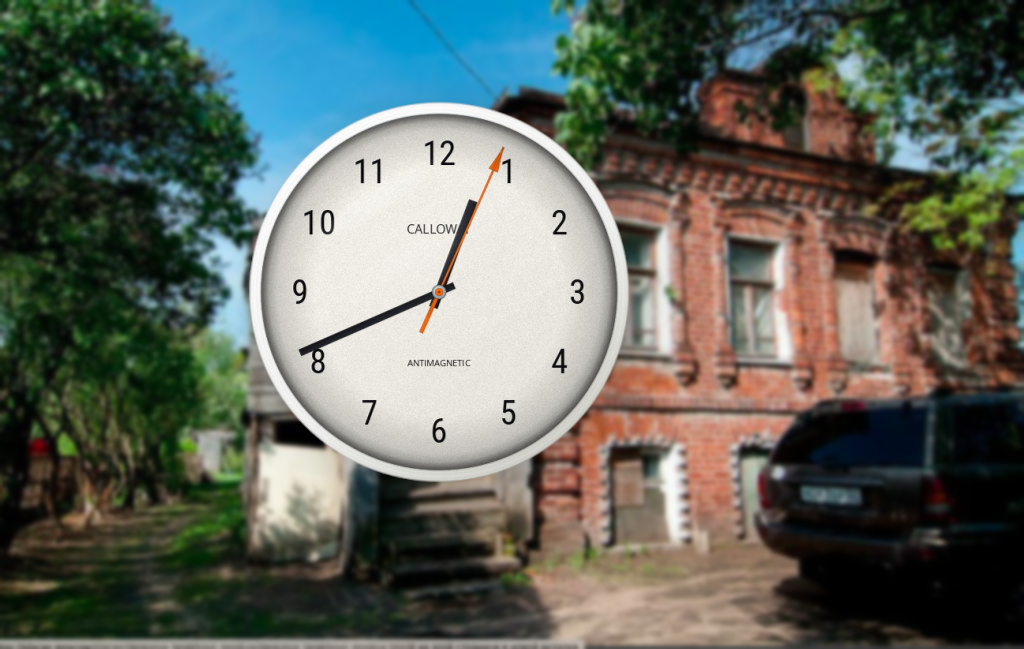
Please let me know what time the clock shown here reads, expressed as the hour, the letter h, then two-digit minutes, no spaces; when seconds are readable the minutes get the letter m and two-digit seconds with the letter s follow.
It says 12h41m04s
